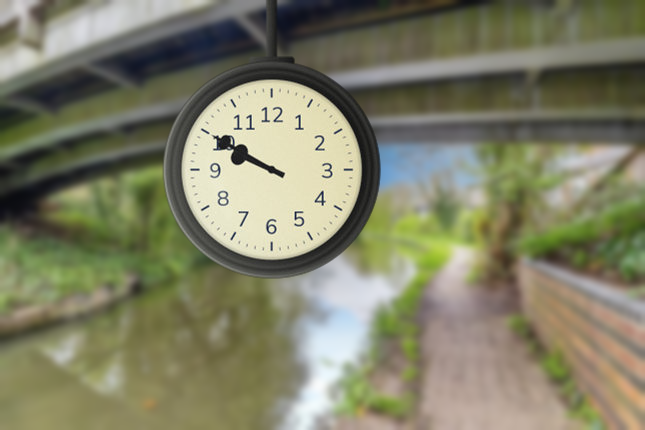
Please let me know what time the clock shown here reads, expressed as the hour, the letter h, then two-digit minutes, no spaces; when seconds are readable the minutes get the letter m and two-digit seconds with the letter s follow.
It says 9h50
